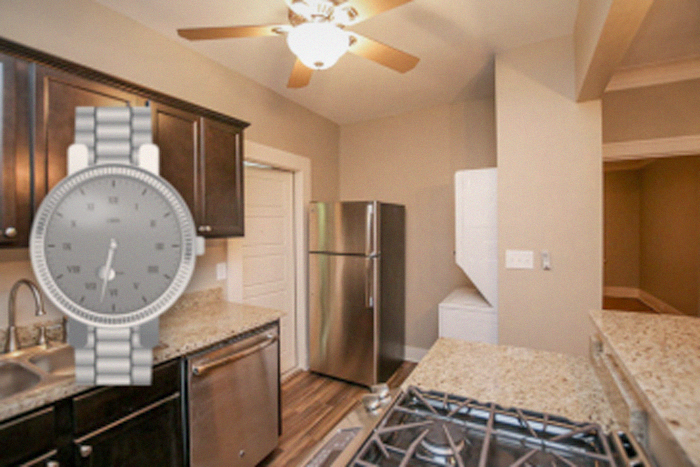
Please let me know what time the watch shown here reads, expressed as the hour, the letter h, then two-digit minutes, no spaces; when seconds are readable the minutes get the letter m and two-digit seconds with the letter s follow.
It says 6h32
